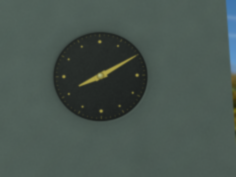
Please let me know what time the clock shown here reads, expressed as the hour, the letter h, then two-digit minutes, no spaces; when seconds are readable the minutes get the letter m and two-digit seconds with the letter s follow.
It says 8h10
